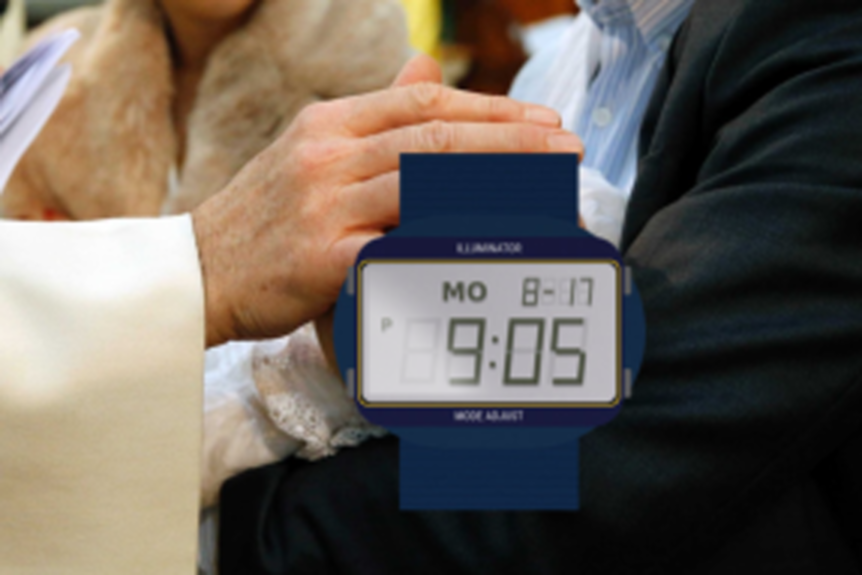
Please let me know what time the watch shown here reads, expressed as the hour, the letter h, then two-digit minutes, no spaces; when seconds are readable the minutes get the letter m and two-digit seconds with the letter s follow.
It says 9h05
